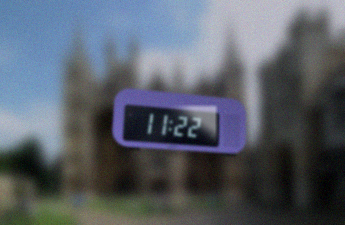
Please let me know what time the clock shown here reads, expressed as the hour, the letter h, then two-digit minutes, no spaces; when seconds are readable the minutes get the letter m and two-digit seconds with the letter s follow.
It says 11h22
